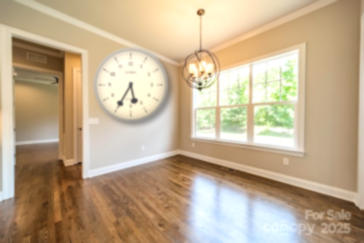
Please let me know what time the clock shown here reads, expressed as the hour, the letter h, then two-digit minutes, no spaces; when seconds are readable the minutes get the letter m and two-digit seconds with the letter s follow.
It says 5h35
